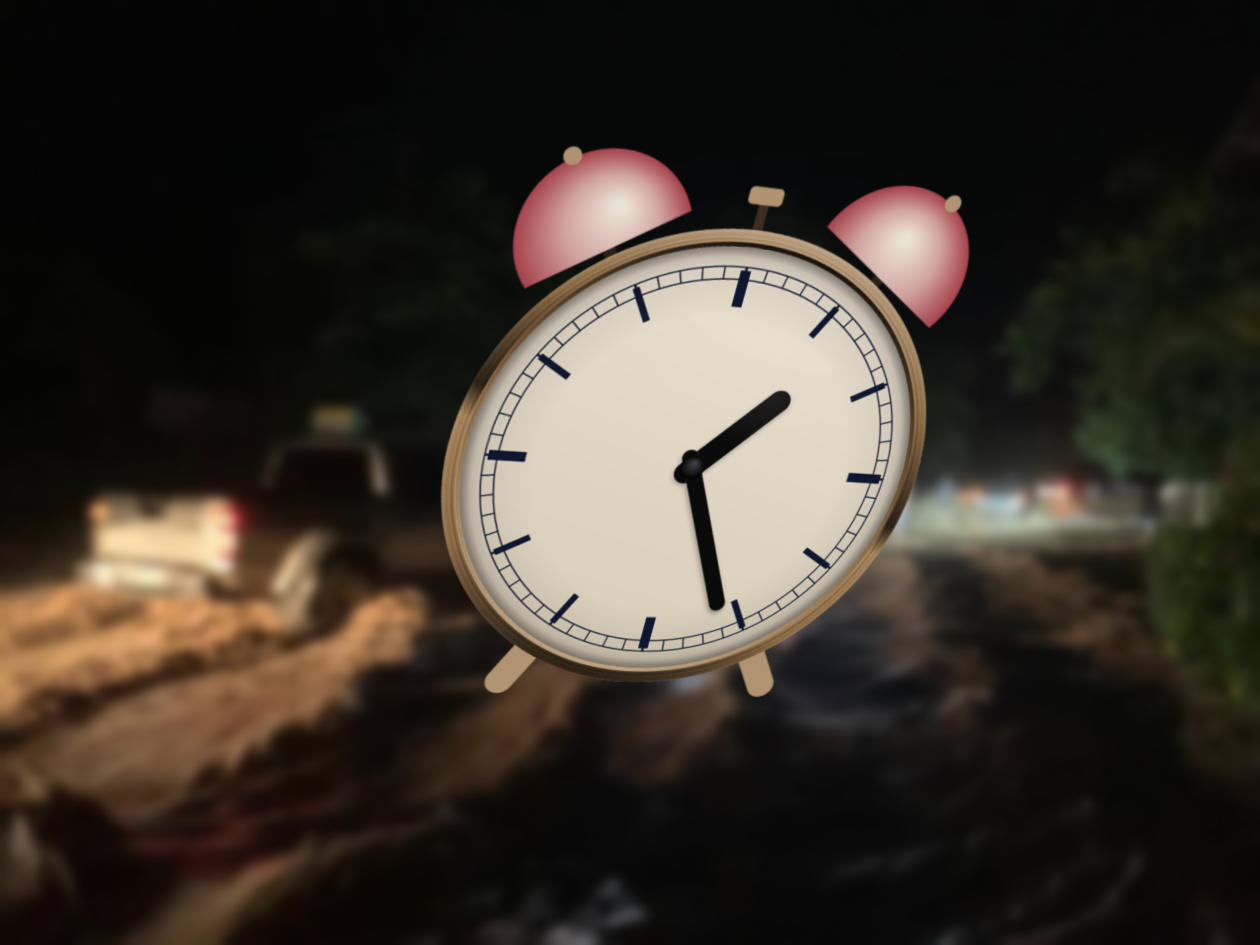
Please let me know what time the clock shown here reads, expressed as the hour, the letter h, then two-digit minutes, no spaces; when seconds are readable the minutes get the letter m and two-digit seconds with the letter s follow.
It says 1h26
